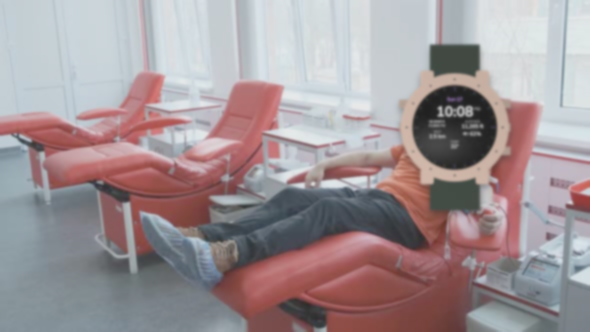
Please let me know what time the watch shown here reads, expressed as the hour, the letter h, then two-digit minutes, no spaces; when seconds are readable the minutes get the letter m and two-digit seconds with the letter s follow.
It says 10h08
